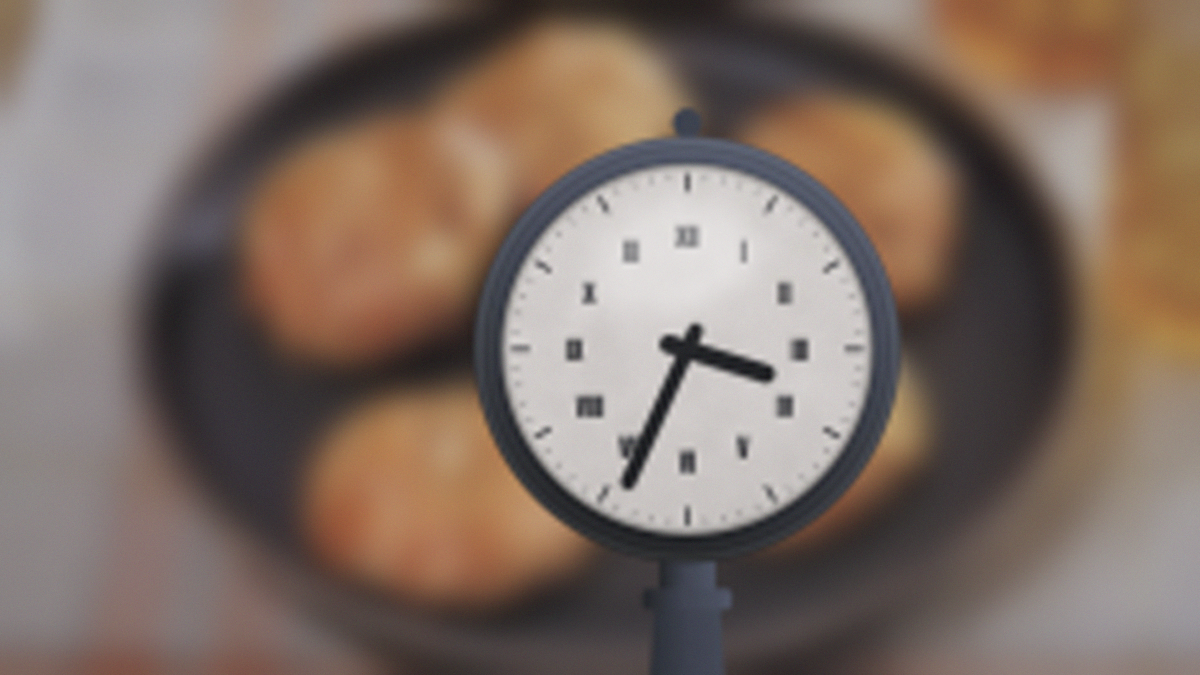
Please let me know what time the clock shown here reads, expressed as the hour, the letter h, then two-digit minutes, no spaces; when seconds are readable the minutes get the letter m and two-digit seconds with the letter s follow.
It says 3h34
